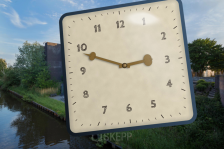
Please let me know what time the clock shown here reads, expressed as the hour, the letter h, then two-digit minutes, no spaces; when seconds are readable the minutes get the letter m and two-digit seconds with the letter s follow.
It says 2h49
